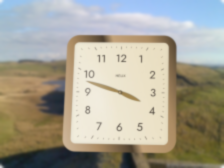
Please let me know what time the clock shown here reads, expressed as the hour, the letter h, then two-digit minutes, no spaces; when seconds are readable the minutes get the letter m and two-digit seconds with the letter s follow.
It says 3h48
